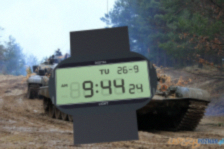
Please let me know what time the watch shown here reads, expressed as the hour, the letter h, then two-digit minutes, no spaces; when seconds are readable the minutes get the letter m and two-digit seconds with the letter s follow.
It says 9h44m24s
